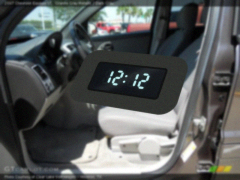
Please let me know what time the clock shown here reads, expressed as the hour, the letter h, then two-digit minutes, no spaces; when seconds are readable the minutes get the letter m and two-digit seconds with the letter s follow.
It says 12h12
